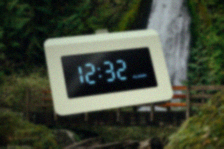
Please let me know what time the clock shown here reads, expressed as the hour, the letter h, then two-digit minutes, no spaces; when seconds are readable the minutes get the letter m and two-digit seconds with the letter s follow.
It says 12h32
